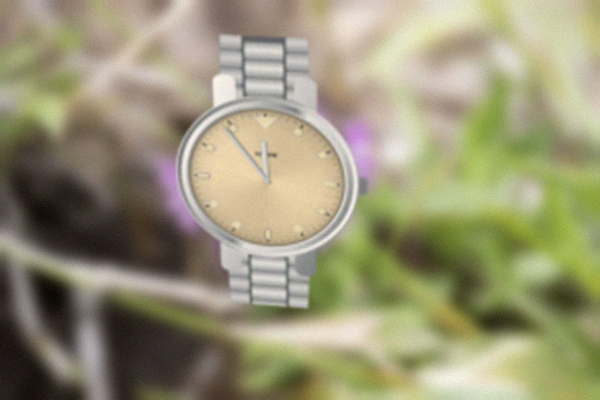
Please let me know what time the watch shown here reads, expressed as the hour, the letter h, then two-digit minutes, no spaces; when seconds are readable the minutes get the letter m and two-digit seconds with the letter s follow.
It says 11h54
